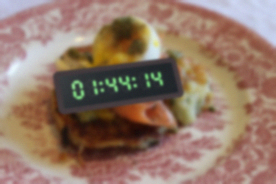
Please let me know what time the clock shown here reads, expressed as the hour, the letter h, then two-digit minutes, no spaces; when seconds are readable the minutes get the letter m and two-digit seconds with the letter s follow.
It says 1h44m14s
